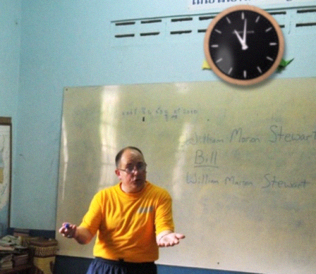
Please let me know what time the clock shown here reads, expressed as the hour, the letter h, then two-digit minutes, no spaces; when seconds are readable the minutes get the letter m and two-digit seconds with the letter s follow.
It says 11h01
